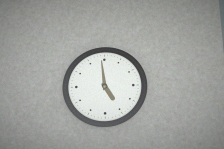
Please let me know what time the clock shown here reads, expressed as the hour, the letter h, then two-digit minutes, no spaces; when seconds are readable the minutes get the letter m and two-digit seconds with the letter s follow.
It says 4h59
